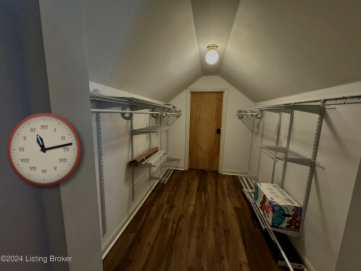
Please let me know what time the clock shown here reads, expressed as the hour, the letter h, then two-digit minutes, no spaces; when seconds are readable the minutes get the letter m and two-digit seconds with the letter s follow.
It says 11h13
